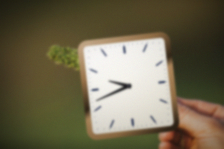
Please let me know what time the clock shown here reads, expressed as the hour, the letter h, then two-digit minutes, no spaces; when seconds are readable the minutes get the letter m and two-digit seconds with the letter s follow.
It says 9h42
